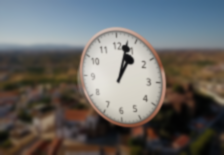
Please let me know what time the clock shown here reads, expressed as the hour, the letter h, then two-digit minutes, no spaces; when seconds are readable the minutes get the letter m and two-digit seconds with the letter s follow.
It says 1h03
